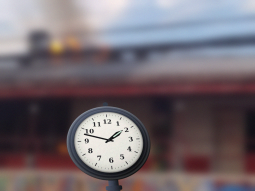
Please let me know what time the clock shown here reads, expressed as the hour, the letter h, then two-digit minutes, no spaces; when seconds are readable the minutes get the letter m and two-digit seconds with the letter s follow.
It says 1h48
